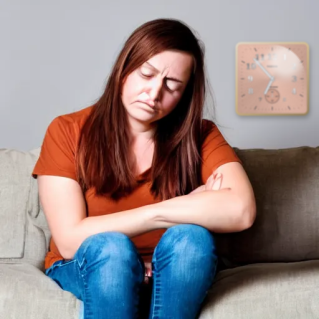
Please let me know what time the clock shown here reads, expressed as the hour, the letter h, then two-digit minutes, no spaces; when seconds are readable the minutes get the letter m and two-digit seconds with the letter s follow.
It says 6h53
